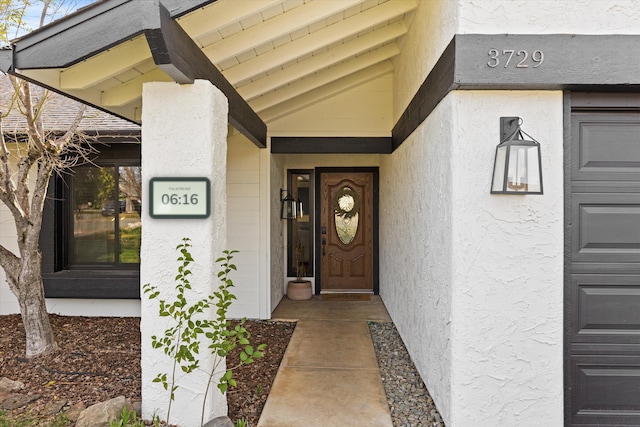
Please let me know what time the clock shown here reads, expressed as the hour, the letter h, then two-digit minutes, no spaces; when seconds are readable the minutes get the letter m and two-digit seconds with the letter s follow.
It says 6h16
